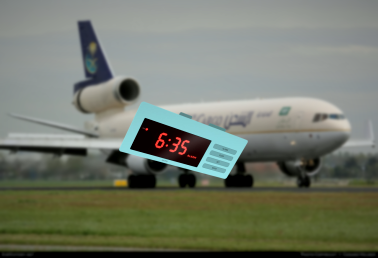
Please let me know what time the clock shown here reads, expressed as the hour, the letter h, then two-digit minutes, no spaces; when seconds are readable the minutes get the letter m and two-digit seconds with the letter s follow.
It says 6h35
